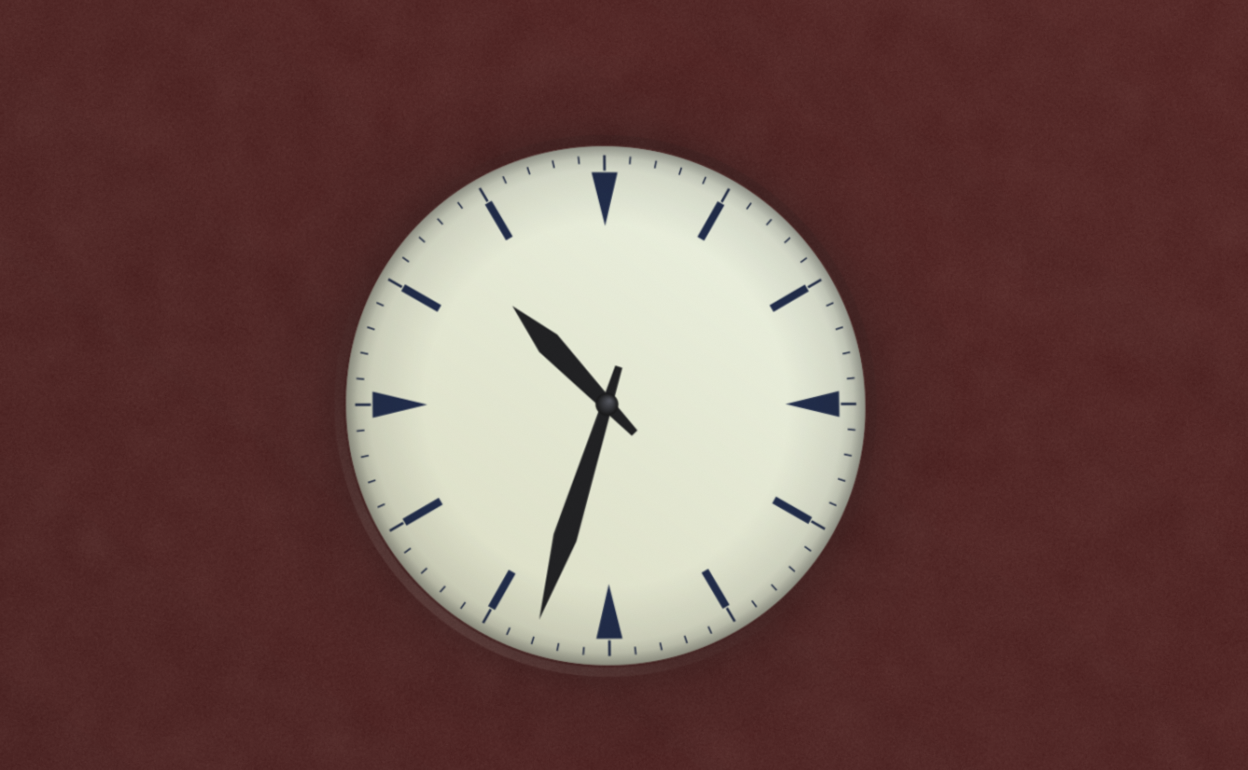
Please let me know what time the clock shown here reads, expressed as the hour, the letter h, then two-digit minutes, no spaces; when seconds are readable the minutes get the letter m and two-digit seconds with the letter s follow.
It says 10h33
